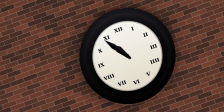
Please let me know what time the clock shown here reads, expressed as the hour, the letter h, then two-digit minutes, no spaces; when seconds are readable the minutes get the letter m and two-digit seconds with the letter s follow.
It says 10h54
